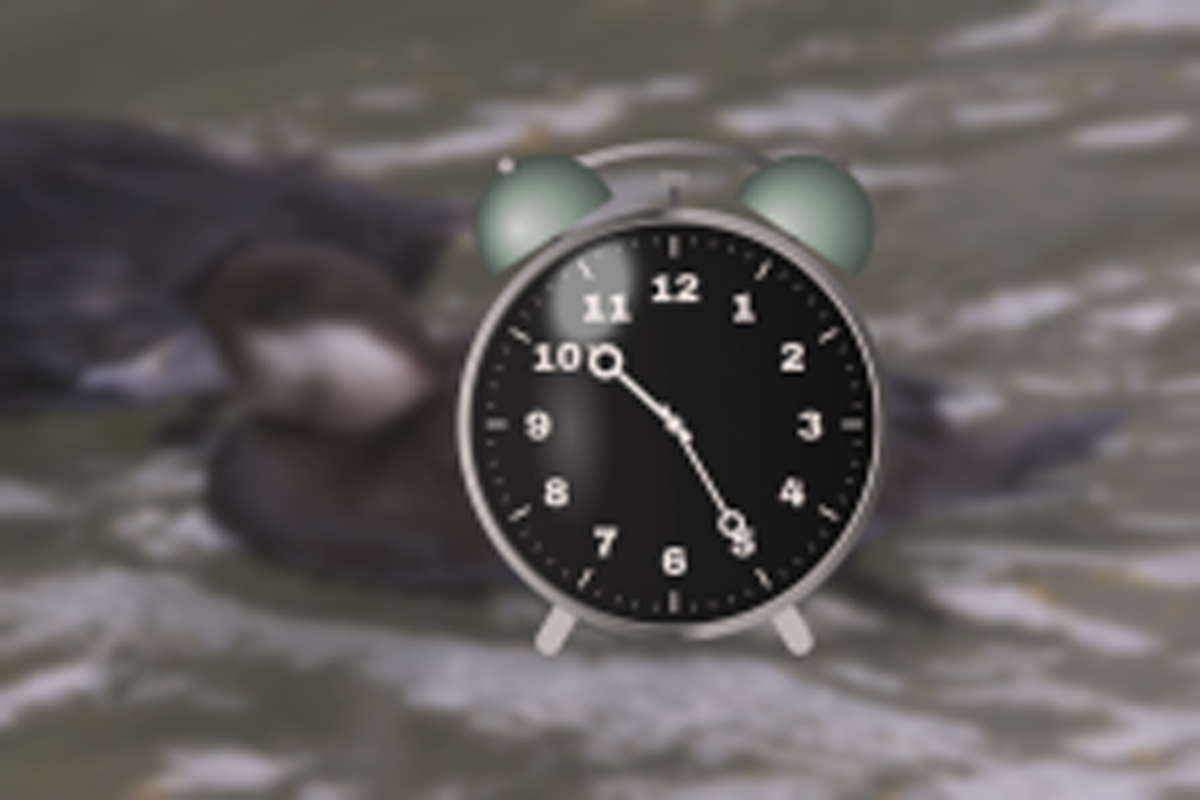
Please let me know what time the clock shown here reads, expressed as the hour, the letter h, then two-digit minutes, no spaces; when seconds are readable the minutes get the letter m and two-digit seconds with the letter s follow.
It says 10h25
